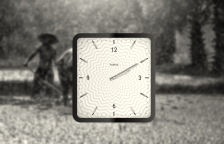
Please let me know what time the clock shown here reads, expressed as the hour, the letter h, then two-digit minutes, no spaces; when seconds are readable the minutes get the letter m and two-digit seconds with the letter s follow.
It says 2h10
